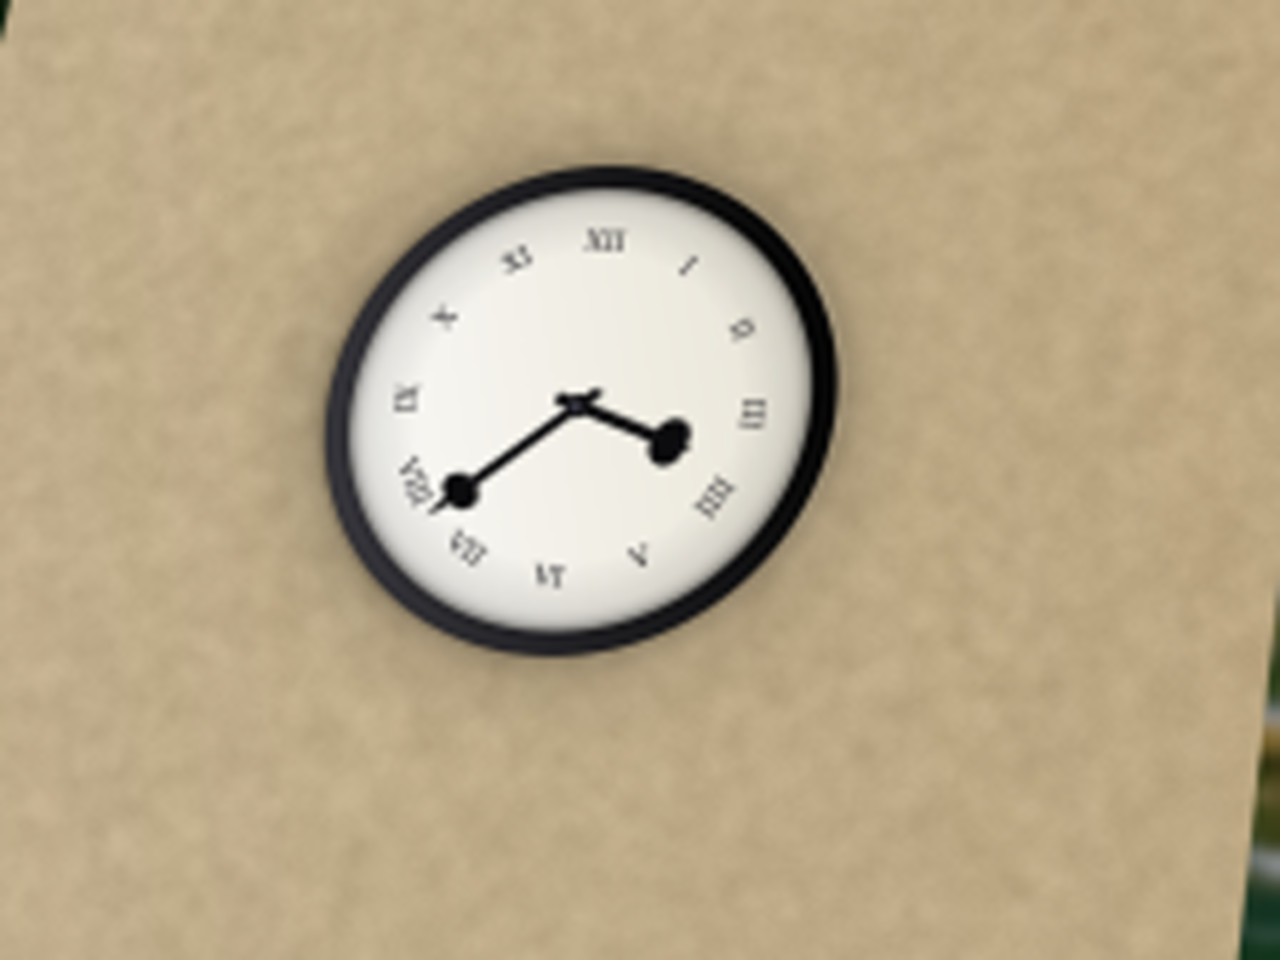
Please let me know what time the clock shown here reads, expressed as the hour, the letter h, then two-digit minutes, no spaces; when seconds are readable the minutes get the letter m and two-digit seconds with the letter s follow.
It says 3h38
